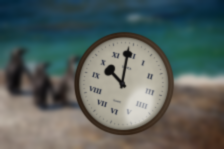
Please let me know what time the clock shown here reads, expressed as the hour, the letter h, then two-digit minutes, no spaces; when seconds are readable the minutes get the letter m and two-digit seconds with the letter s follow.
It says 9h59
